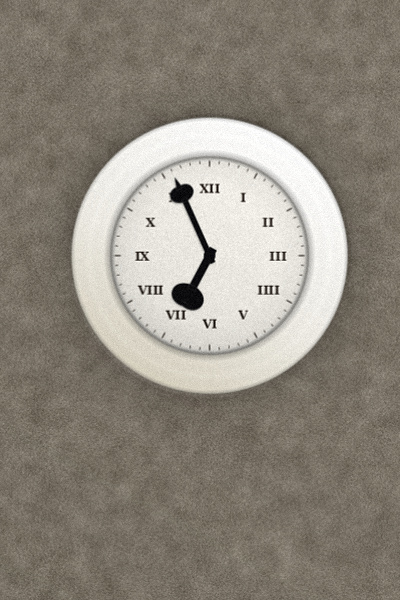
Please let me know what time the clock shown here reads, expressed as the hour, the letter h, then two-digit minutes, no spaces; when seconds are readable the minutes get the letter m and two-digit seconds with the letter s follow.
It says 6h56
